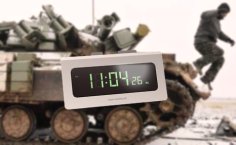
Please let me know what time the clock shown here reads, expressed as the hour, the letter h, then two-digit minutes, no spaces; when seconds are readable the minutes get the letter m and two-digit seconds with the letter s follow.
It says 11h04m26s
